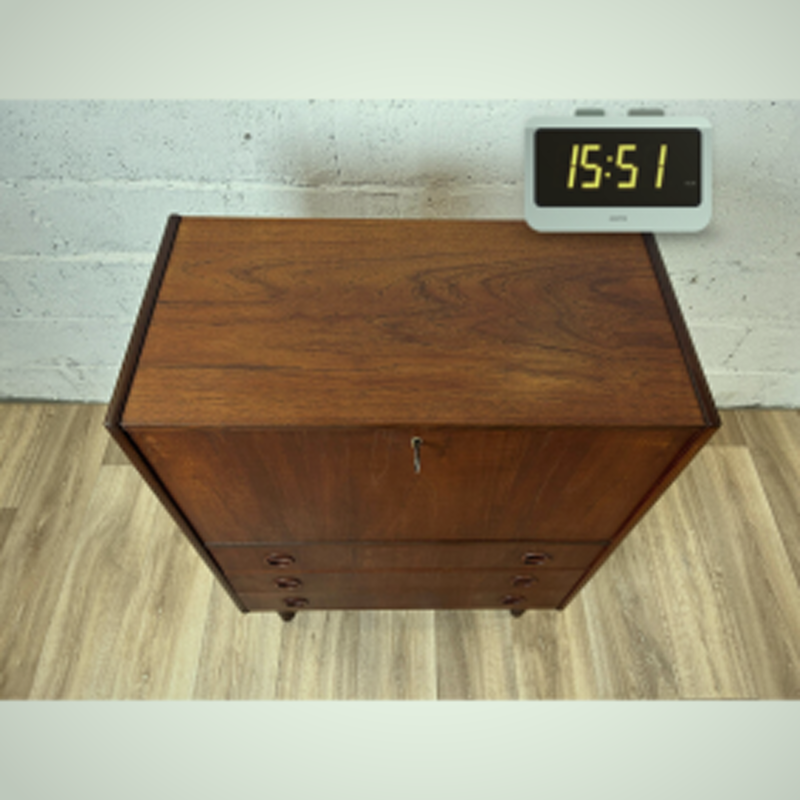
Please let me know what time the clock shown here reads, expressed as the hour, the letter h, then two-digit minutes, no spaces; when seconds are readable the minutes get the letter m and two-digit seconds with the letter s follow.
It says 15h51
